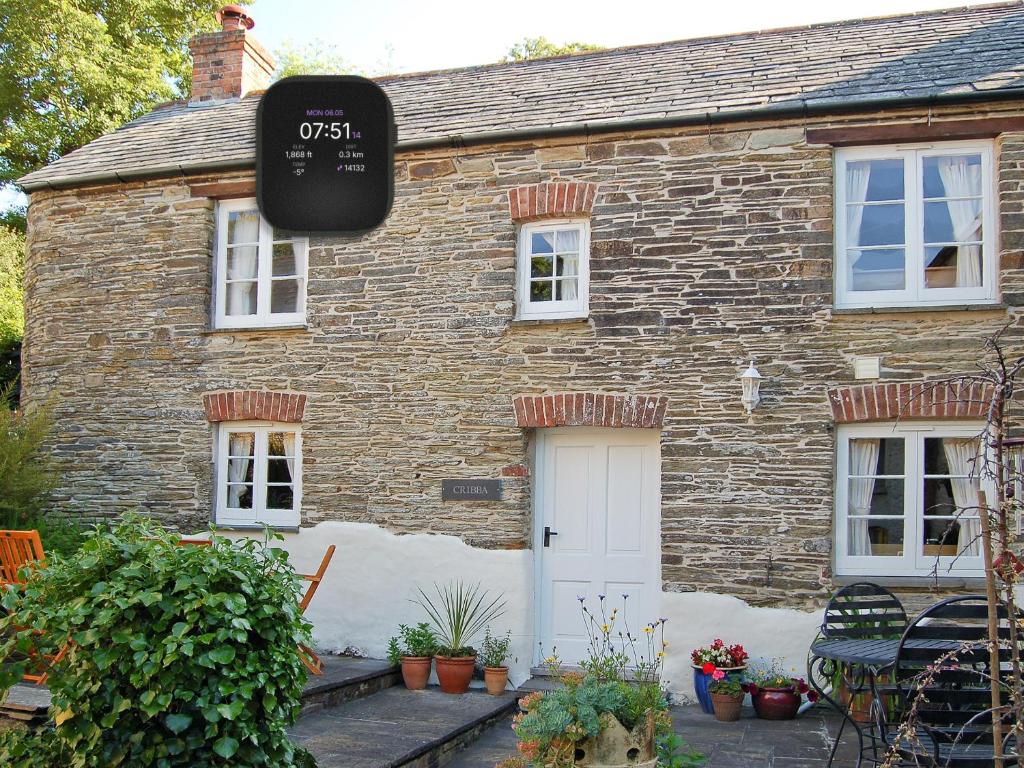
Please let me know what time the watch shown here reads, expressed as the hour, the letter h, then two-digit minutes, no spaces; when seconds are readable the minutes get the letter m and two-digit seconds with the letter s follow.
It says 7h51m14s
